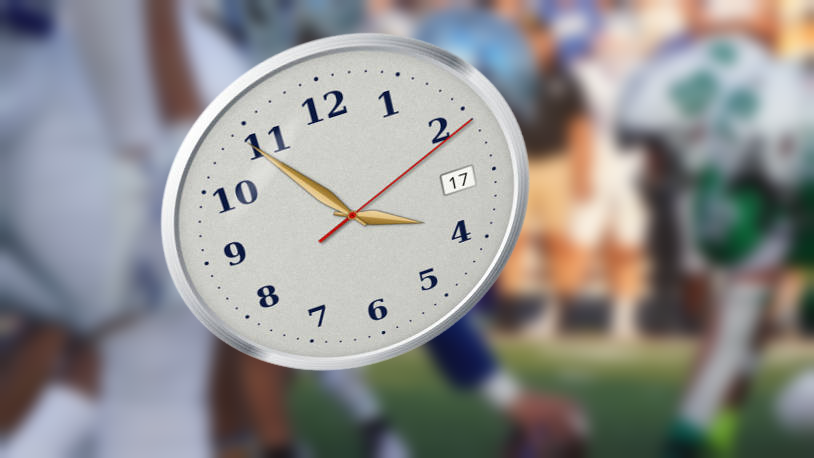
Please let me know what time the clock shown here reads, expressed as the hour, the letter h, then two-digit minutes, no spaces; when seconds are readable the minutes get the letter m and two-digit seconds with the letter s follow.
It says 3h54m11s
